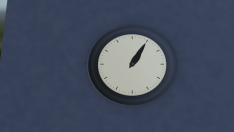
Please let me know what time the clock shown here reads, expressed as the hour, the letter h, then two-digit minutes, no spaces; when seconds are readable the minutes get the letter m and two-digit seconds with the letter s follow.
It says 1h05
